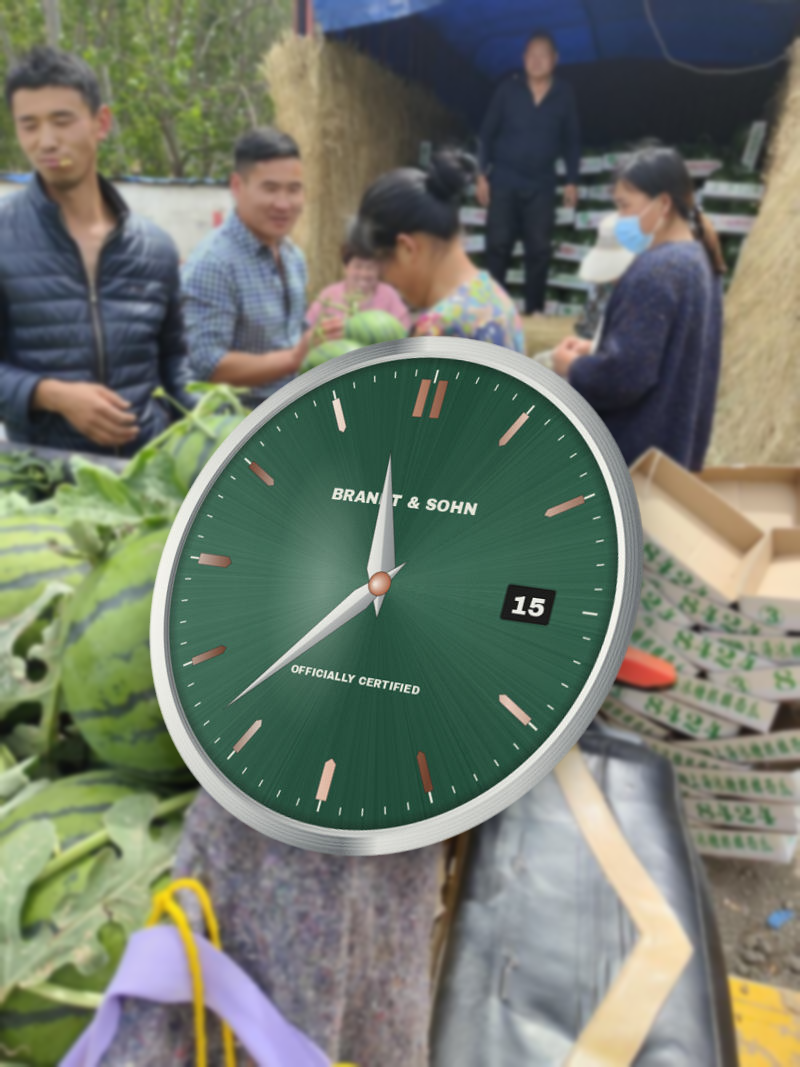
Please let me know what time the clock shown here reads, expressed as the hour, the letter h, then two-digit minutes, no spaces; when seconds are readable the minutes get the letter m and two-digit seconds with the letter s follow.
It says 11h37
